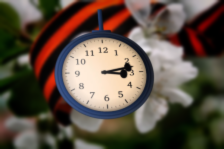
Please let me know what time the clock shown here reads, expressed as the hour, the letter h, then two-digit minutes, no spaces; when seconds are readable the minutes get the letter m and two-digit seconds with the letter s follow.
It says 3h13
